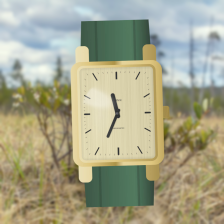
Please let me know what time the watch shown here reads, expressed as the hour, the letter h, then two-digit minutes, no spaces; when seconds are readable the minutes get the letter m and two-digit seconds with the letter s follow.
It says 11h34
